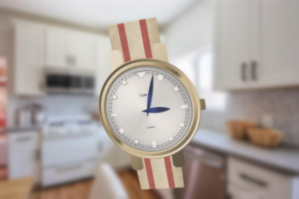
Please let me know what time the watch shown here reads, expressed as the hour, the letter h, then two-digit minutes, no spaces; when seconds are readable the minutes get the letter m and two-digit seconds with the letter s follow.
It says 3h03
